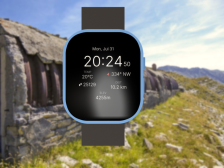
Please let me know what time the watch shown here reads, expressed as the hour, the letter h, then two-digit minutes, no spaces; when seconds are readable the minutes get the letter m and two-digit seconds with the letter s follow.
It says 20h24
